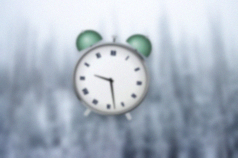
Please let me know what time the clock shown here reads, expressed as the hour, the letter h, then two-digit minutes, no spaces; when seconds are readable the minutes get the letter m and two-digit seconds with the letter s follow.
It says 9h28
